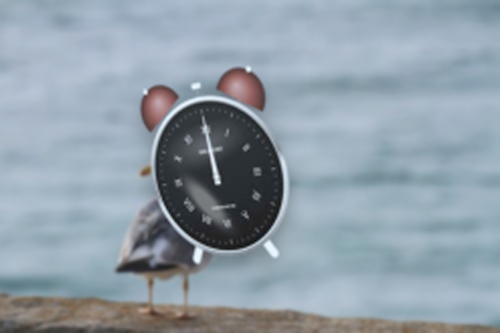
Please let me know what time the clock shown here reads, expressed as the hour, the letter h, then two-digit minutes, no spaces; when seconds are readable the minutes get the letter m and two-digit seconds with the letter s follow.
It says 12h00
